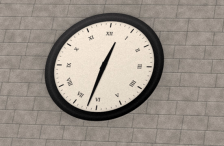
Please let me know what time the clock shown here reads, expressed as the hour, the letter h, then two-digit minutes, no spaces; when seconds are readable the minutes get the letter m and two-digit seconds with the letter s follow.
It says 12h32
